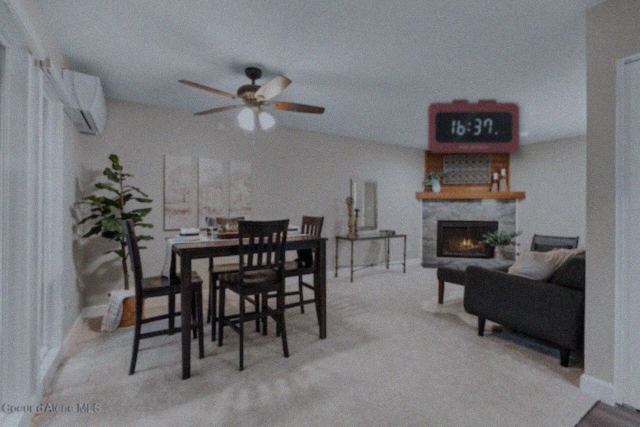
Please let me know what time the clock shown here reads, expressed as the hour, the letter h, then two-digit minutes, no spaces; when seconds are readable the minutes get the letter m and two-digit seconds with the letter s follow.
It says 16h37
